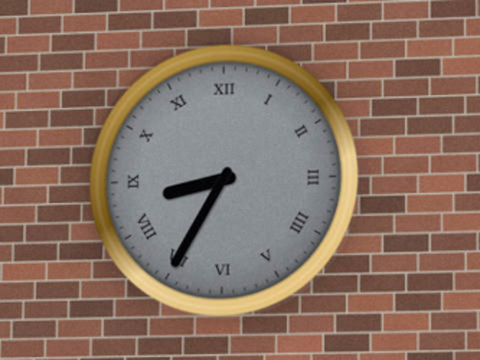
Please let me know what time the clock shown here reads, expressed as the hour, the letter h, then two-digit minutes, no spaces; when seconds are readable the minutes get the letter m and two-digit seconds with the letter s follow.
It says 8h35
